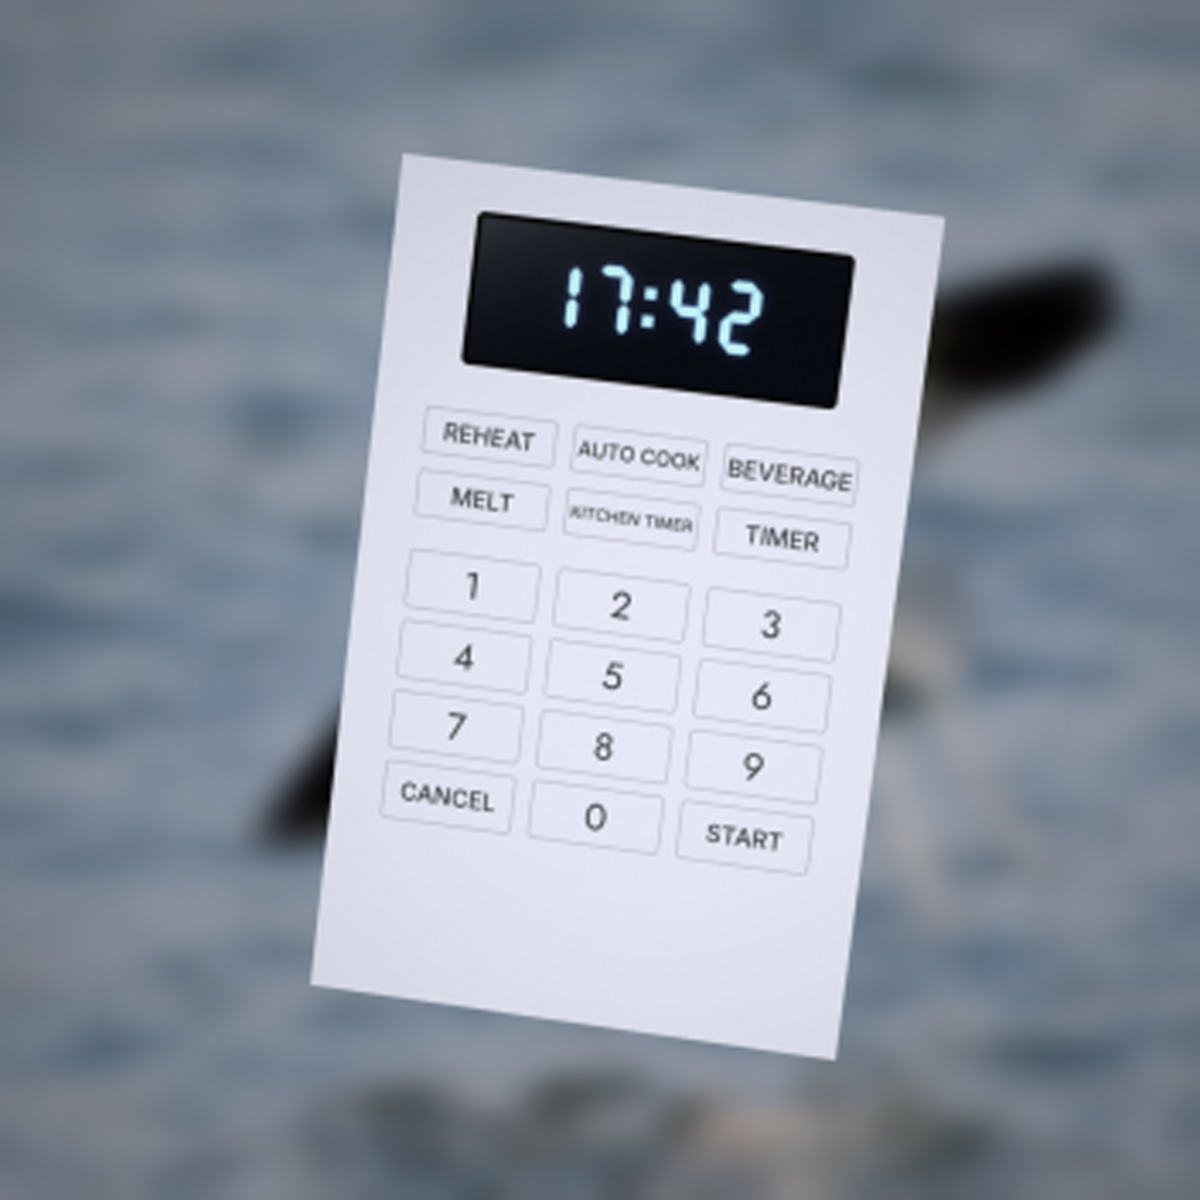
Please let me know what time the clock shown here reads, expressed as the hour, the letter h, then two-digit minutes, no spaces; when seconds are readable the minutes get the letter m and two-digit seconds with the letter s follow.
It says 17h42
